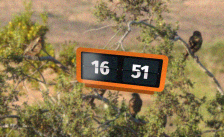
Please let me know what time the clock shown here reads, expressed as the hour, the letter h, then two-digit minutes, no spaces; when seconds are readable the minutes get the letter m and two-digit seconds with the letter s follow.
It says 16h51
